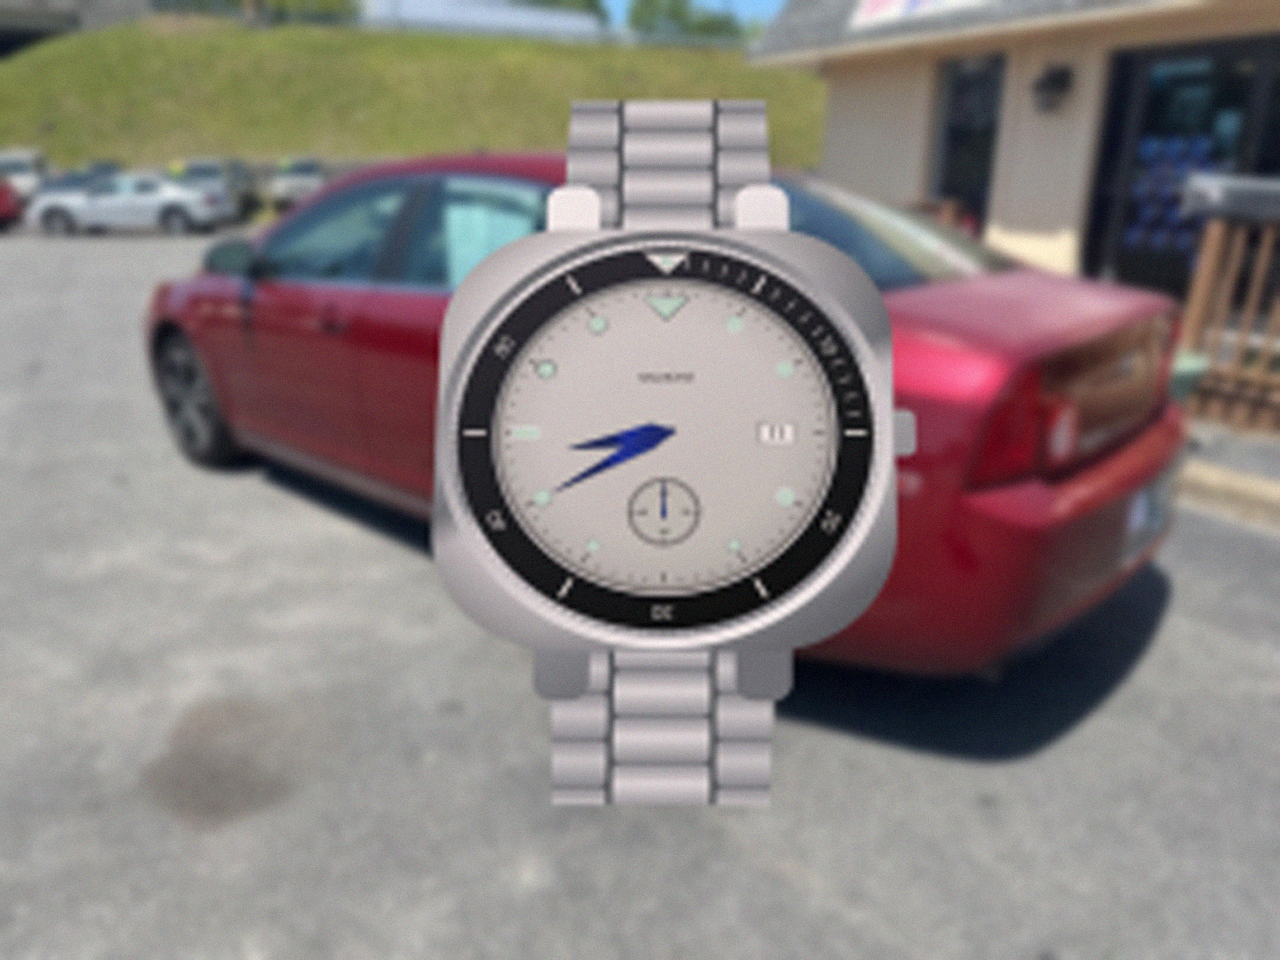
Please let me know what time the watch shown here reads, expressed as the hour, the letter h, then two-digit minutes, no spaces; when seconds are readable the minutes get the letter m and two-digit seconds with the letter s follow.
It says 8h40
